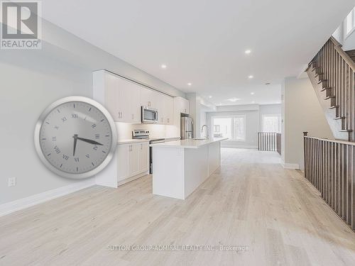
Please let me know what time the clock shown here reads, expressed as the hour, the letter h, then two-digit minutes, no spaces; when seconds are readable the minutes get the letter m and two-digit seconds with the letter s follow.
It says 6h18
